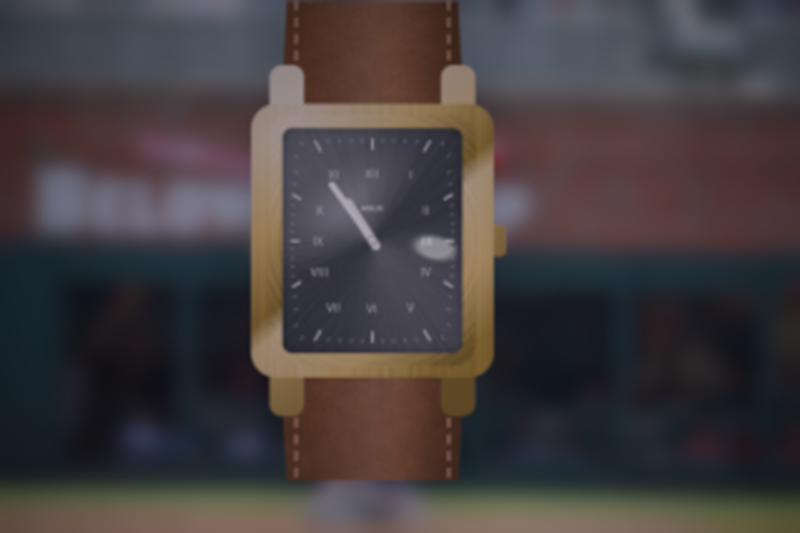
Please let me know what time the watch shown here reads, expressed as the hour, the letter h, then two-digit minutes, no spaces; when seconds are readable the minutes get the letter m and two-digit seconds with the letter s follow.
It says 10h54
